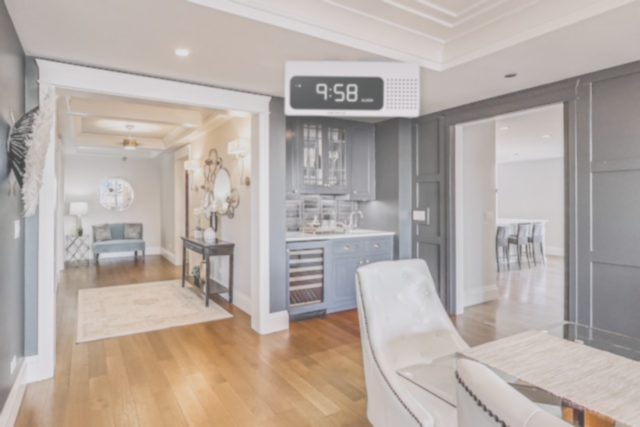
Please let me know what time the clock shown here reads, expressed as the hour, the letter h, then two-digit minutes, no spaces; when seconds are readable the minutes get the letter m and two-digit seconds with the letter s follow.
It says 9h58
